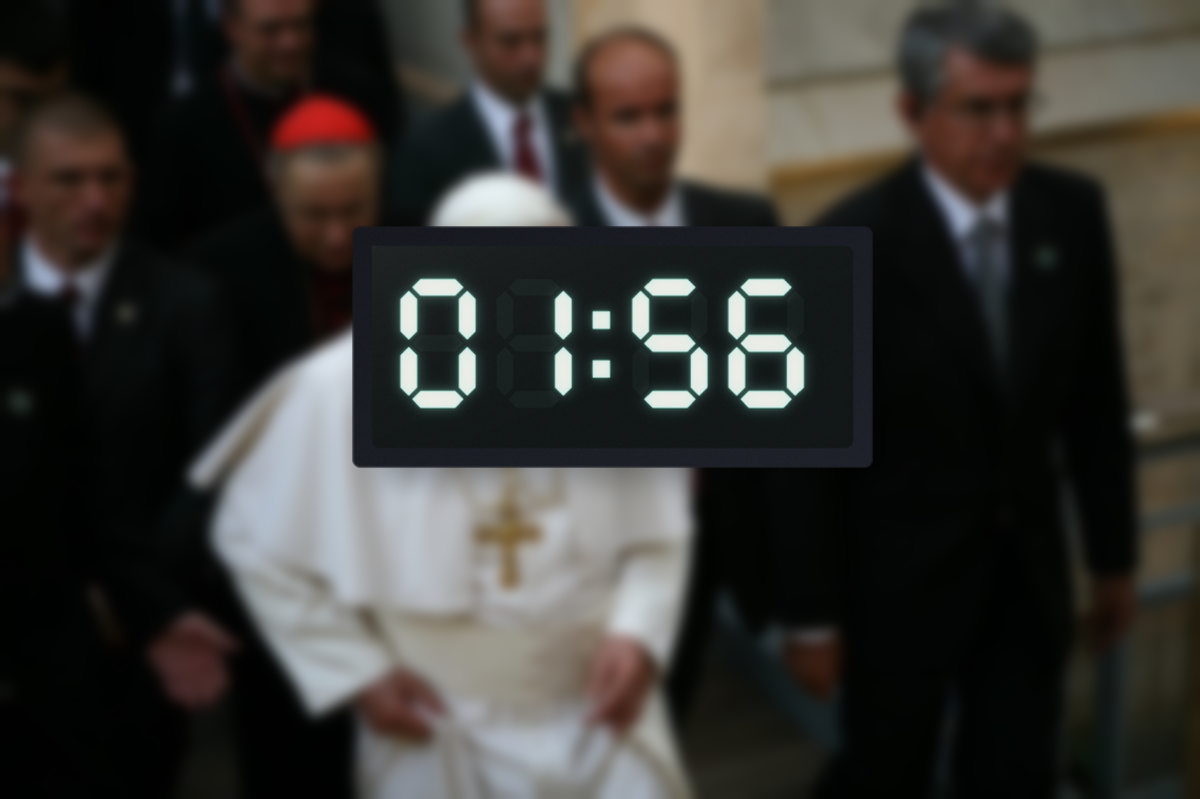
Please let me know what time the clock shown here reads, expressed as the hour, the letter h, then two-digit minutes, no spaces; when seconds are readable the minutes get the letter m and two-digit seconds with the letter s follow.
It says 1h56
